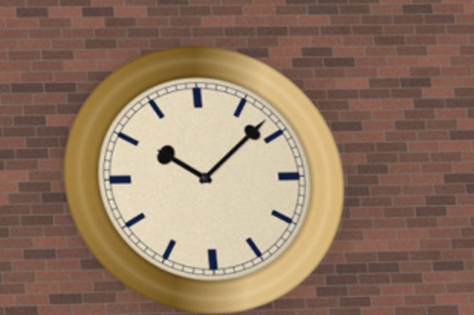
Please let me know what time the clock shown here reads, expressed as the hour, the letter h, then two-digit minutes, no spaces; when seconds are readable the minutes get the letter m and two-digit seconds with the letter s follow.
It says 10h08
